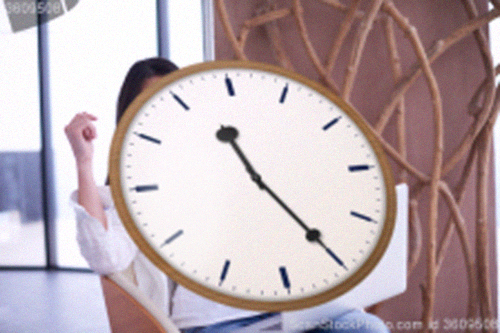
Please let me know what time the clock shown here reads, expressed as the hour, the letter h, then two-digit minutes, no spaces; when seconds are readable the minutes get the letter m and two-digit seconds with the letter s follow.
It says 11h25
